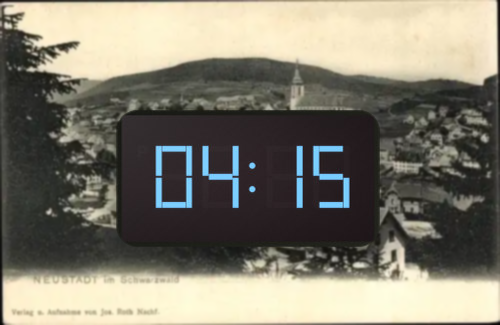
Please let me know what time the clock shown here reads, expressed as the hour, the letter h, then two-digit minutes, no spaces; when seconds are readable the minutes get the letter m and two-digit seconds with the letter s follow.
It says 4h15
